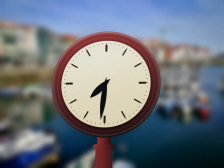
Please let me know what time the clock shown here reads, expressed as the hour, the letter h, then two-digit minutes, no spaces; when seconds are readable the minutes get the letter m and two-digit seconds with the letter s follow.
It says 7h31
